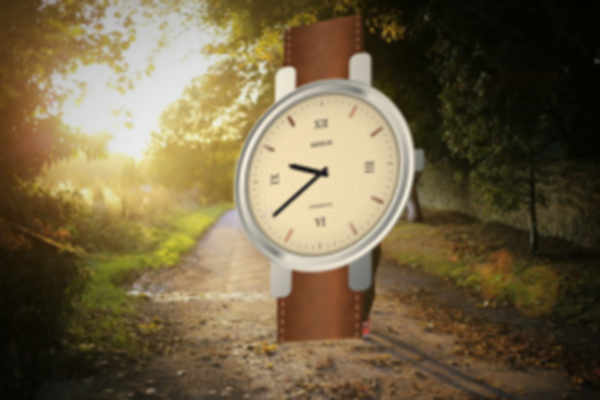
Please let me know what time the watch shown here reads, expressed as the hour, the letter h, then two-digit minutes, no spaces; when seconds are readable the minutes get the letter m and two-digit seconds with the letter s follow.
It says 9h39
